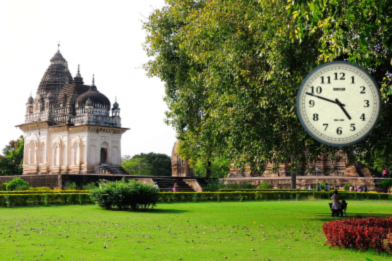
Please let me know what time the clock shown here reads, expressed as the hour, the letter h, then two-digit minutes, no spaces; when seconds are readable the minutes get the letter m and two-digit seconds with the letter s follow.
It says 4h48
